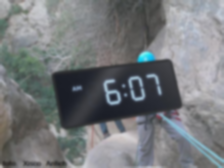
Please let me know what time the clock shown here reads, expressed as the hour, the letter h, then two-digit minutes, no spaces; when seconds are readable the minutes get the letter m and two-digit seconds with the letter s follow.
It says 6h07
